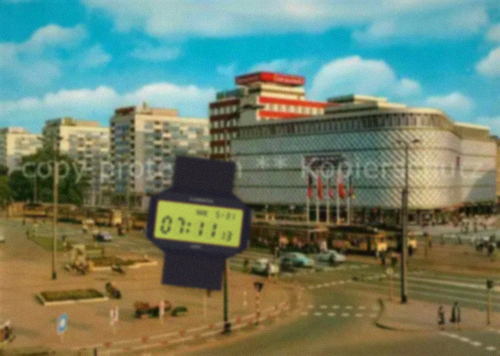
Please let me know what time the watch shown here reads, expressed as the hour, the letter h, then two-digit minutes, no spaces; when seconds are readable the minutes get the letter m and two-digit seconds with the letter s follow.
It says 7h11
